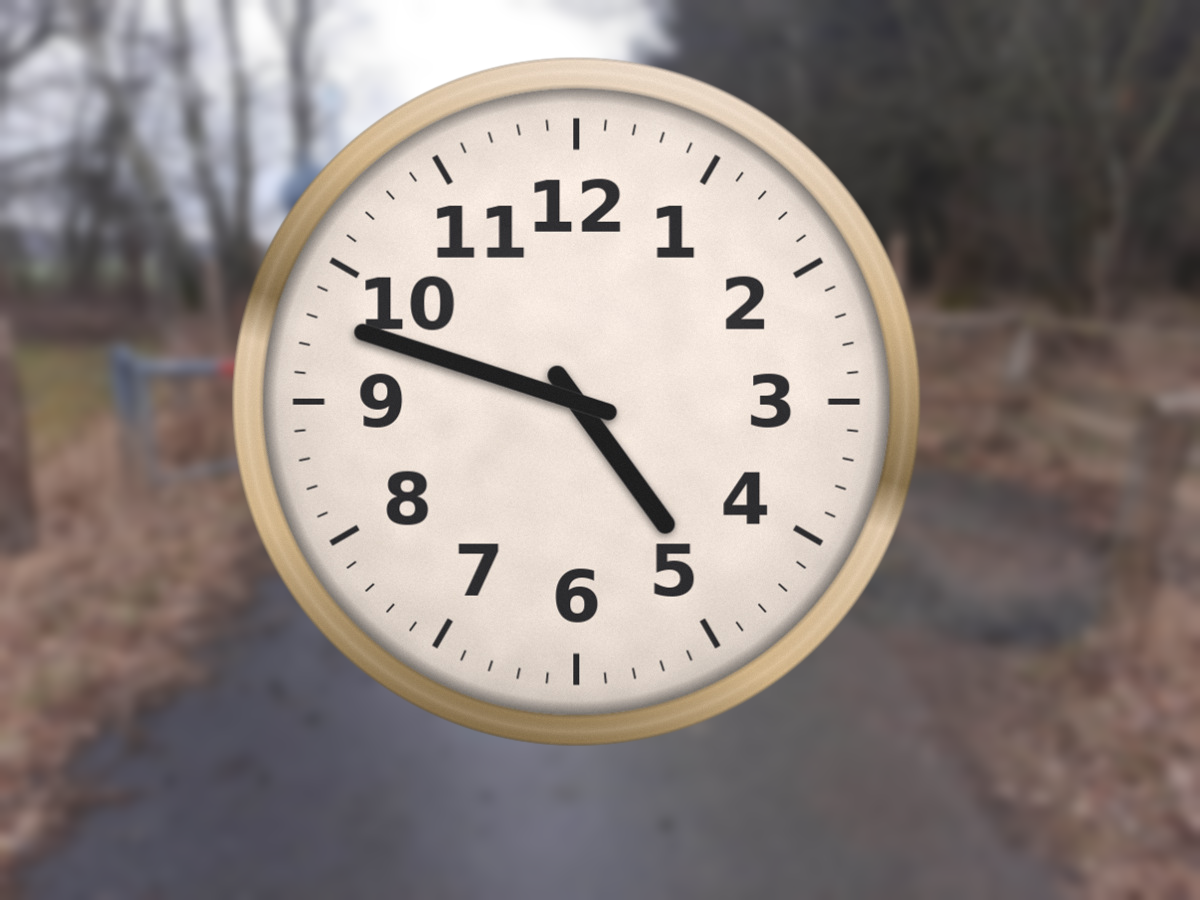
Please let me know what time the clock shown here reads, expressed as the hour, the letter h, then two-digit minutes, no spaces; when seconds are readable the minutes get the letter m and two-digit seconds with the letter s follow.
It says 4h48
